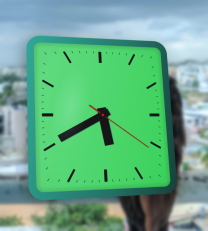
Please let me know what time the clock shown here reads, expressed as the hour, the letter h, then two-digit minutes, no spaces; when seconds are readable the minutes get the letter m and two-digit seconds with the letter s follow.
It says 5h40m21s
